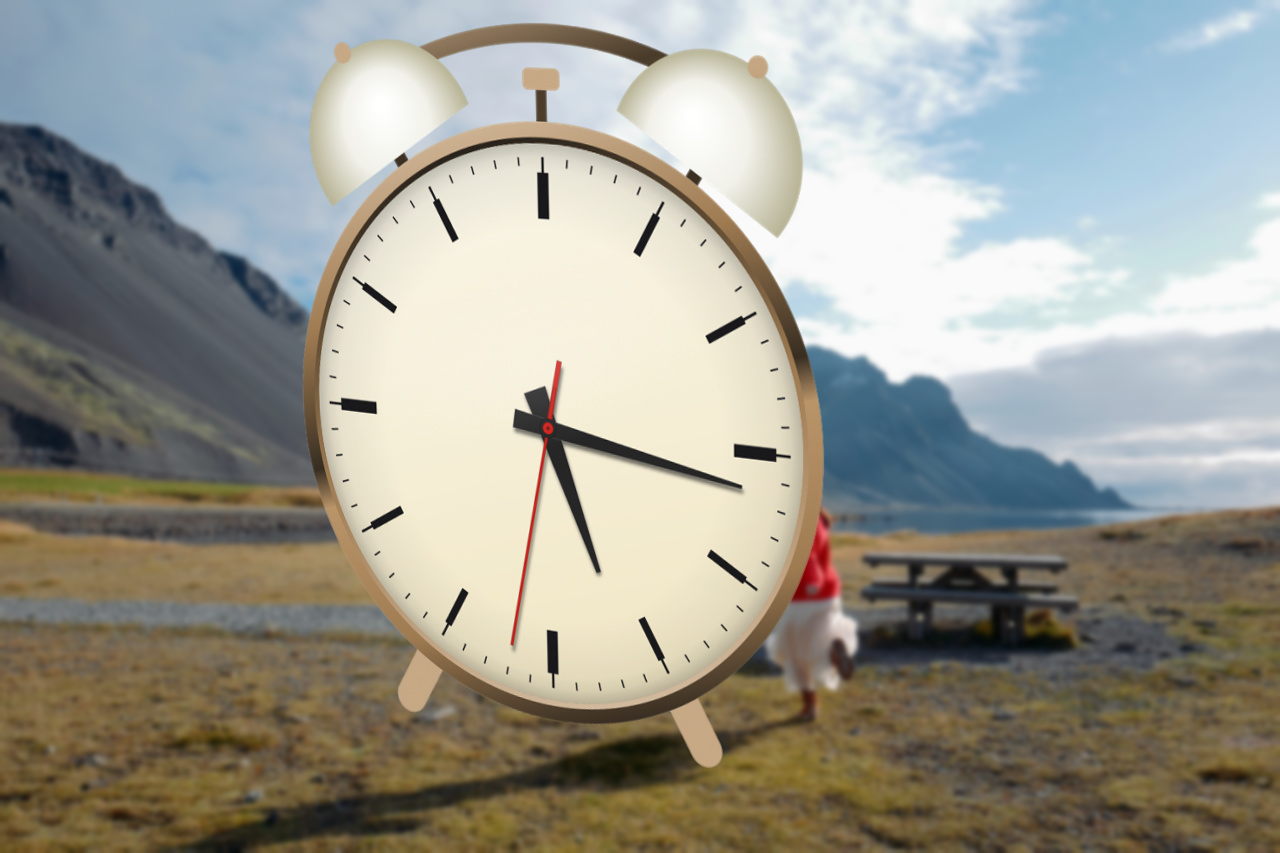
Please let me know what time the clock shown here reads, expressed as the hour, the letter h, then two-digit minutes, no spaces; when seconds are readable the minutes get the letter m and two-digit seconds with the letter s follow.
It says 5h16m32s
